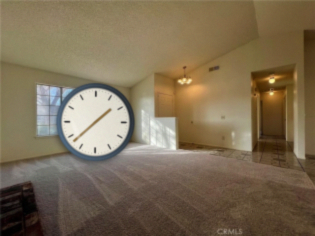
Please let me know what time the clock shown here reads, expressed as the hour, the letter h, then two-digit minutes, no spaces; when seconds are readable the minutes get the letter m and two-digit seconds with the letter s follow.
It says 1h38
